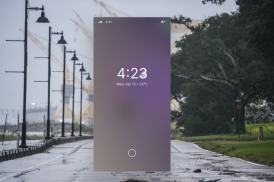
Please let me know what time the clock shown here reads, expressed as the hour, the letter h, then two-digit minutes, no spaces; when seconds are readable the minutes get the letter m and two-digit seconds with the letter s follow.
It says 4h23
